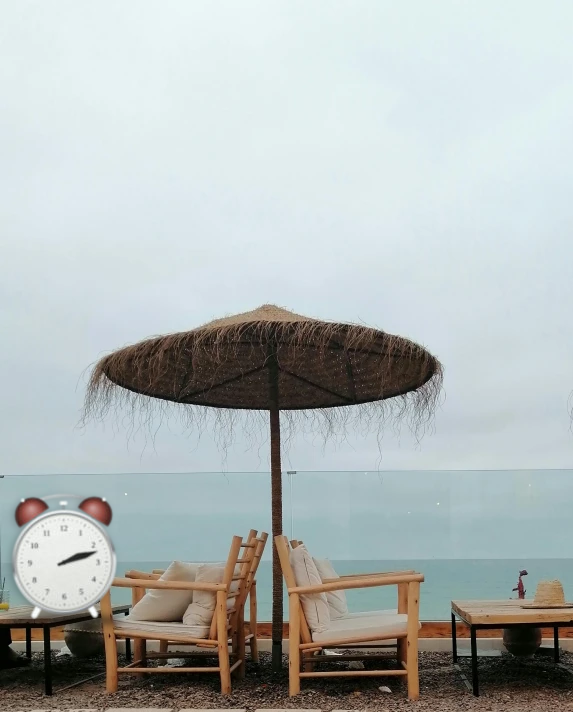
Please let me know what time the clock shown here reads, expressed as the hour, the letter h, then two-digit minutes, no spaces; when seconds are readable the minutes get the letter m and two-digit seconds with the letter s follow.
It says 2h12
